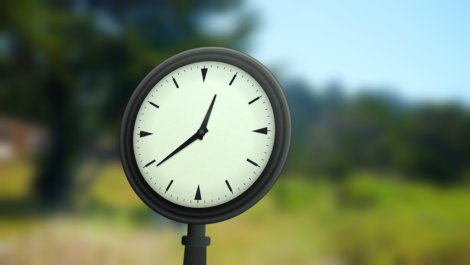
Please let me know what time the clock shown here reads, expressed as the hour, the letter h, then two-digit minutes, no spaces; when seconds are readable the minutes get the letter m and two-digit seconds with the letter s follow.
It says 12h39
